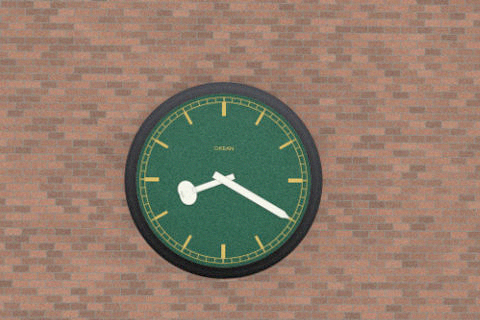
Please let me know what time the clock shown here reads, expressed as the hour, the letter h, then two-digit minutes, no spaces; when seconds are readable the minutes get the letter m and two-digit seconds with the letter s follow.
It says 8h20
